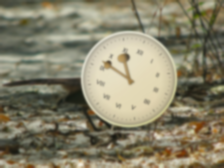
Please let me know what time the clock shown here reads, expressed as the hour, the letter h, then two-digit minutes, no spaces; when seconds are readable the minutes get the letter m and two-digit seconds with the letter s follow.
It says 10h47
